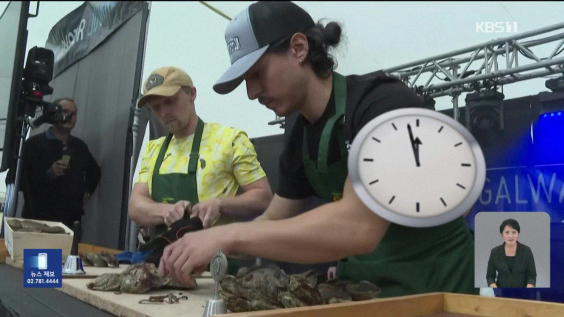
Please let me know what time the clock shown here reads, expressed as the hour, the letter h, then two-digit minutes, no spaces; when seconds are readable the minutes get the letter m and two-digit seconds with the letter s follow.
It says 11h58
